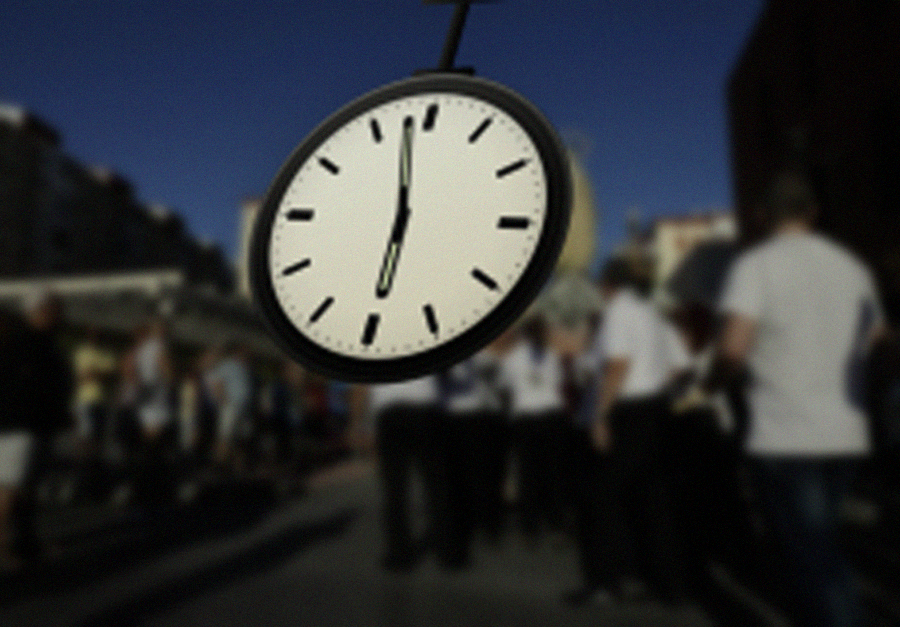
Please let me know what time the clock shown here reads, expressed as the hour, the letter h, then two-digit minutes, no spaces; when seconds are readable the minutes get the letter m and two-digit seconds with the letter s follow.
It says 5h58
